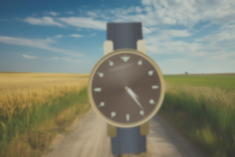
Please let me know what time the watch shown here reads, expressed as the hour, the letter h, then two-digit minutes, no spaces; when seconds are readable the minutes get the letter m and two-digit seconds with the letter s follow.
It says 4h24
